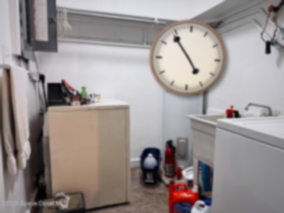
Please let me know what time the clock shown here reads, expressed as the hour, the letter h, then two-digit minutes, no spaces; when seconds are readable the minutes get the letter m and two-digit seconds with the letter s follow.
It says 4h54
